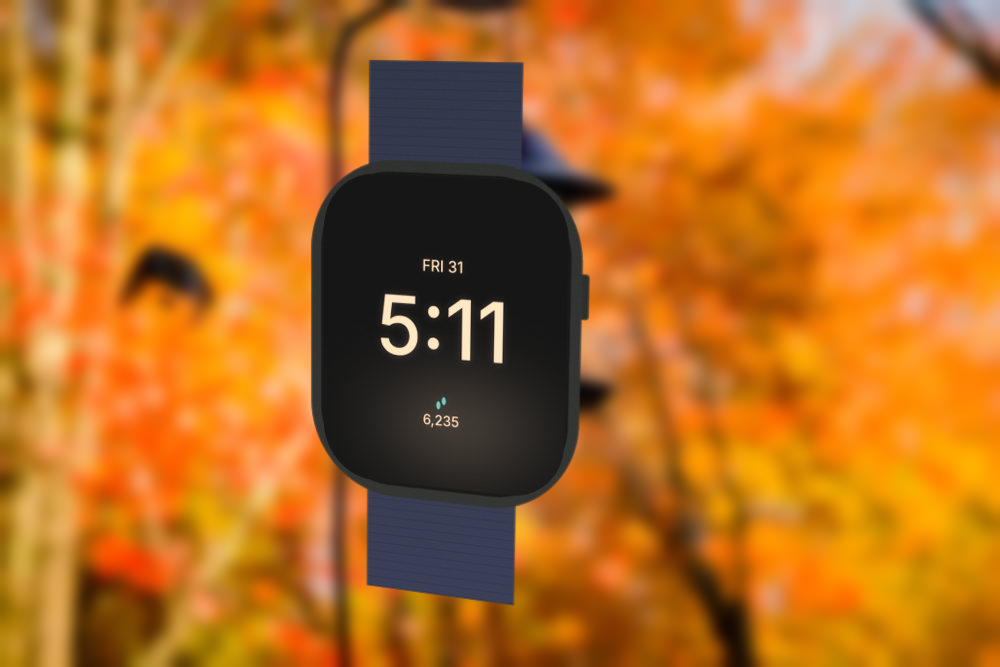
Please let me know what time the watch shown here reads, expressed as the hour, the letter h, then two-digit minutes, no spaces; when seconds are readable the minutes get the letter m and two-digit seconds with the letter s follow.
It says 5h11
